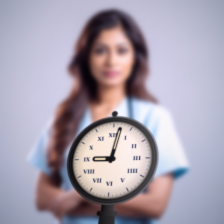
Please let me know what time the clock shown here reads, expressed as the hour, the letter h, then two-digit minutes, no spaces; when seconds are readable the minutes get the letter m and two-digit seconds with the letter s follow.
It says 9h02
